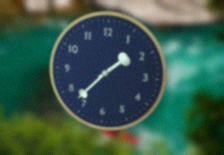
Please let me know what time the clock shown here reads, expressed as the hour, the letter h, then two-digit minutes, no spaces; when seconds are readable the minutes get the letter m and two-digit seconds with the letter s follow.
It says 1h37
